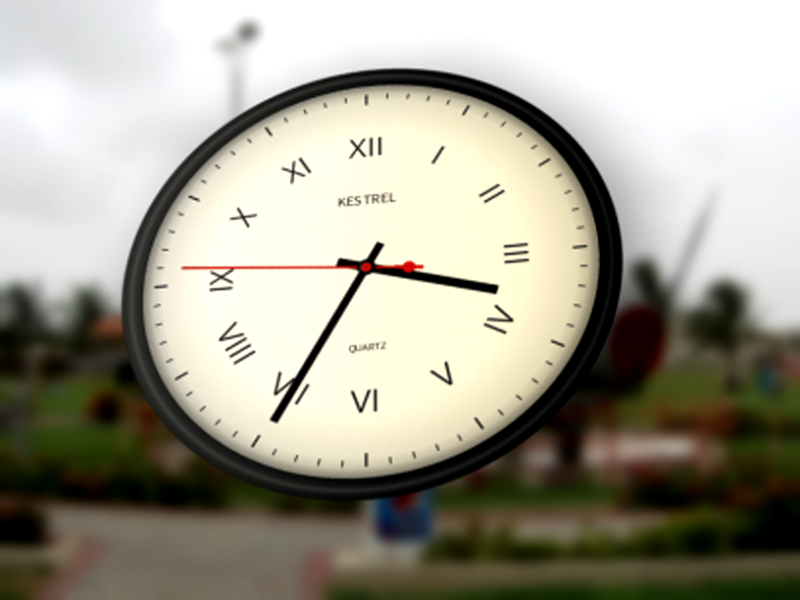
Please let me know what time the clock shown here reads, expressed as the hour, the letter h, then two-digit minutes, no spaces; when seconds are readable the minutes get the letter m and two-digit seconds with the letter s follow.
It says 3h34m46s
